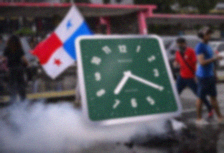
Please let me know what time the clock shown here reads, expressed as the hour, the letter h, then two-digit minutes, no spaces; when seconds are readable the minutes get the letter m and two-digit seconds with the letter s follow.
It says 7h20
